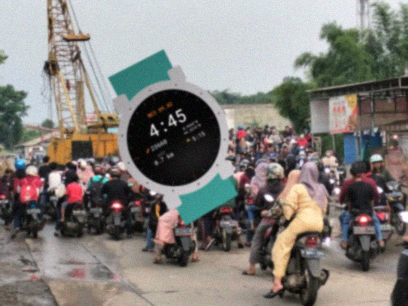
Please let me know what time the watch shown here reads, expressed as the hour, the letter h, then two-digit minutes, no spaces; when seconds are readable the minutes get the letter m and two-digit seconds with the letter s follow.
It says 4h45
